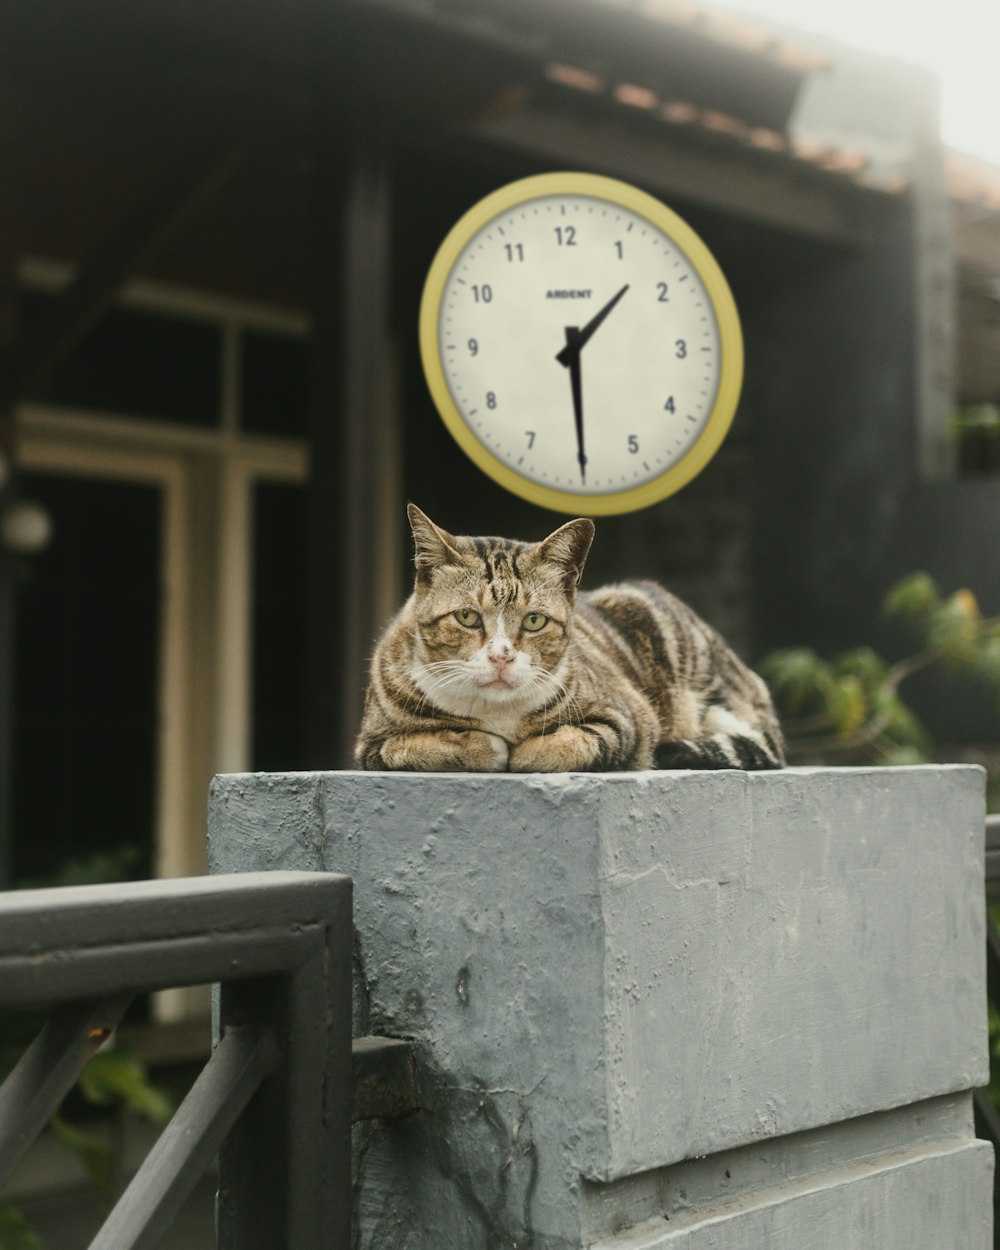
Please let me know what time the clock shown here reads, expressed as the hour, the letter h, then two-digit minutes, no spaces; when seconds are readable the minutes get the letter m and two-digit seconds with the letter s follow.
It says 1h30
